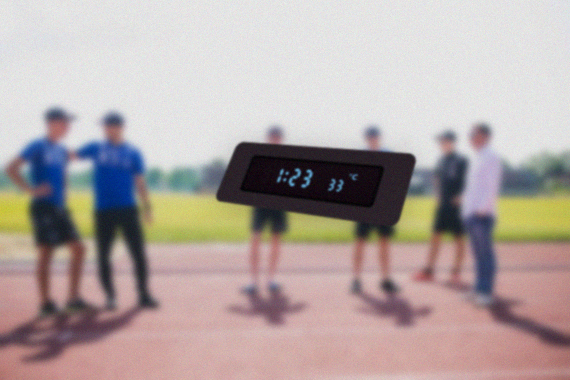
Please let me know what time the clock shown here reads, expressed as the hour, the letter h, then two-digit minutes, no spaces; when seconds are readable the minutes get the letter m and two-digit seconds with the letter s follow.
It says 1h23
